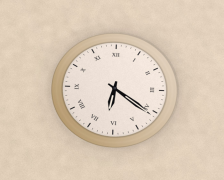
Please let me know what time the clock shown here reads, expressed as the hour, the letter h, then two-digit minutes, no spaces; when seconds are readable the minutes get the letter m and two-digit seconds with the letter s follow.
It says 6h21
